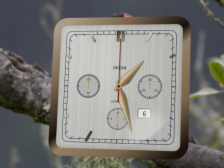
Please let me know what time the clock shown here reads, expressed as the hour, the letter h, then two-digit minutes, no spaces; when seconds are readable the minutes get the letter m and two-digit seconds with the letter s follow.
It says 1h27
